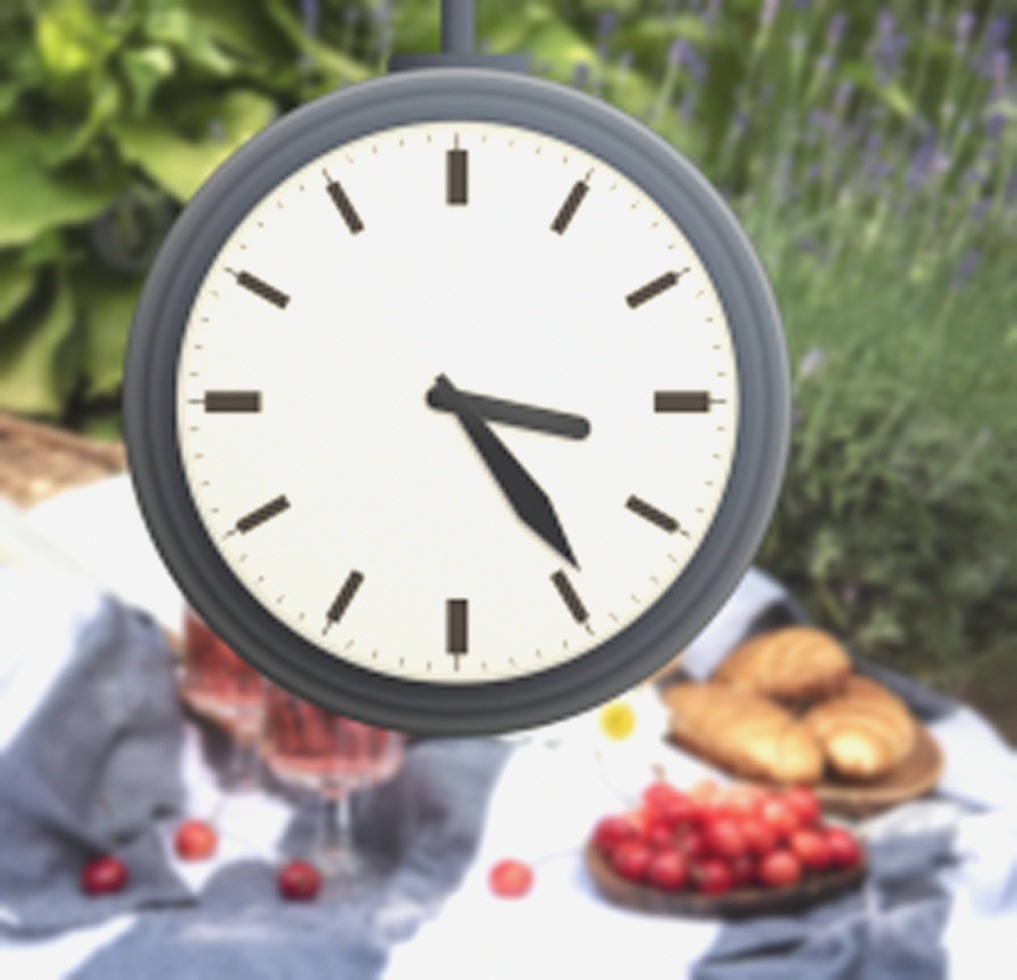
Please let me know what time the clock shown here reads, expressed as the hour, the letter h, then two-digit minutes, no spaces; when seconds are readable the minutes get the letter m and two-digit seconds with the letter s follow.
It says 3h24
